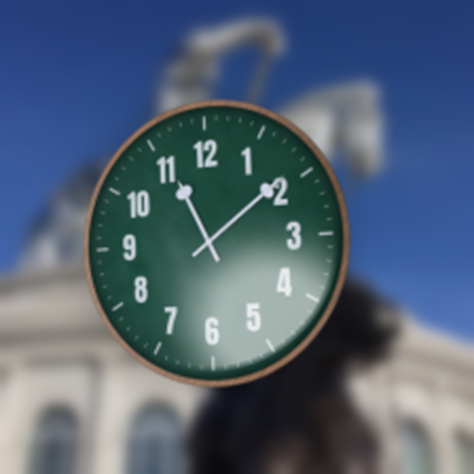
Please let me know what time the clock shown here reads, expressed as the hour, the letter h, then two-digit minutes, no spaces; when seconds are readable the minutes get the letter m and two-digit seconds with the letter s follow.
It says 11h09
